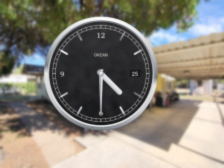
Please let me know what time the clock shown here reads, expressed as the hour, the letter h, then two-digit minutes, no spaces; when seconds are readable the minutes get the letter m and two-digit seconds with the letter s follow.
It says 4h30
